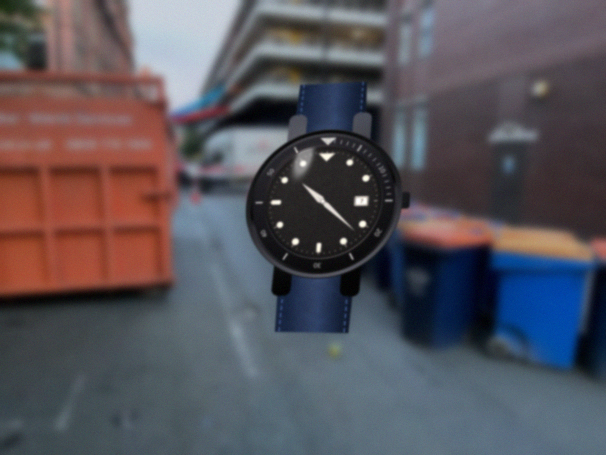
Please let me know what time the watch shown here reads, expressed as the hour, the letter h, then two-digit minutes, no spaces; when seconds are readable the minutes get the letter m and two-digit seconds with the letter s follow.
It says 10h22
